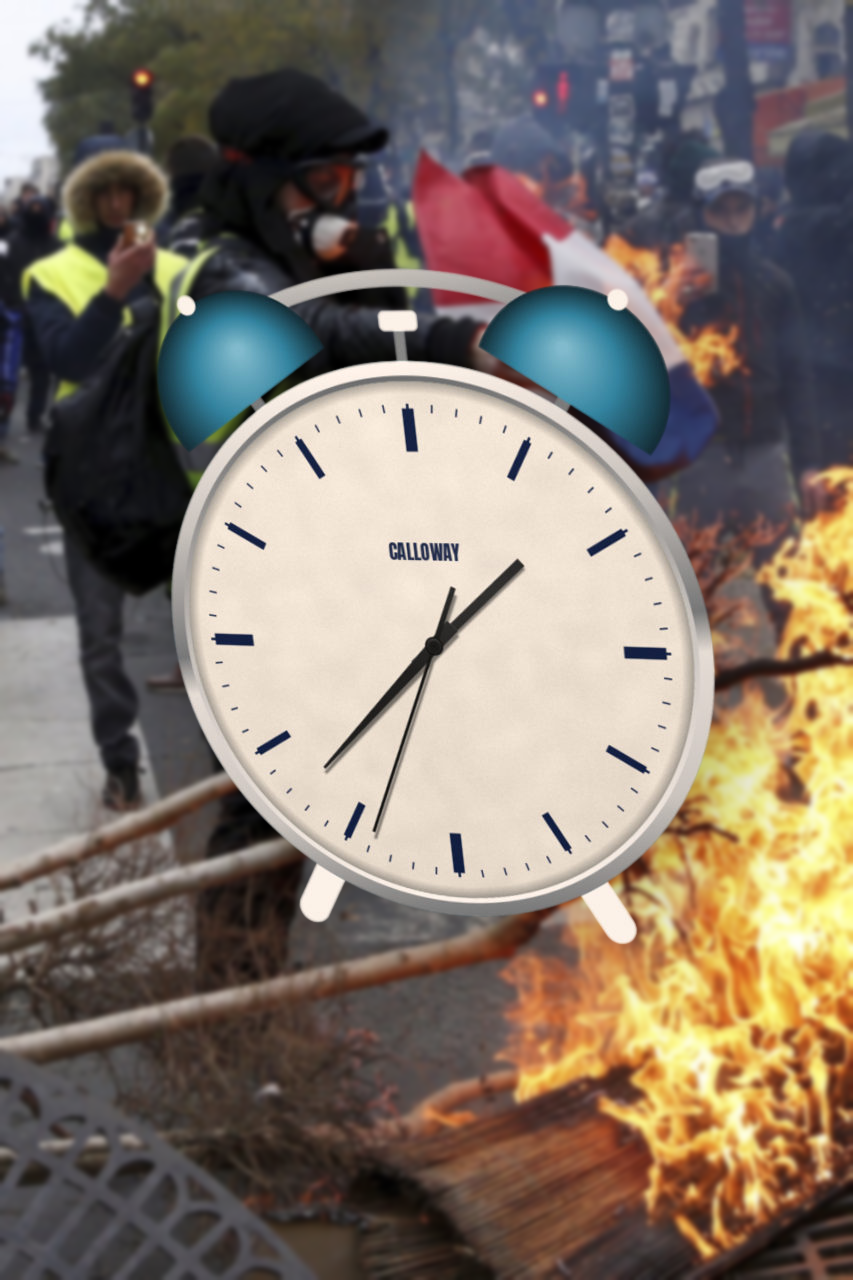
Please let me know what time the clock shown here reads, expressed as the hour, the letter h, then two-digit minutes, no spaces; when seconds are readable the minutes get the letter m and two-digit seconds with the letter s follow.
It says 1h37m34s
